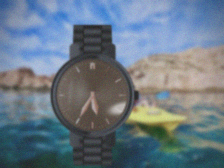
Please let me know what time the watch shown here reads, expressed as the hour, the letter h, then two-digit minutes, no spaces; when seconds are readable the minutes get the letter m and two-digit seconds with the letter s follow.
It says 5h35
